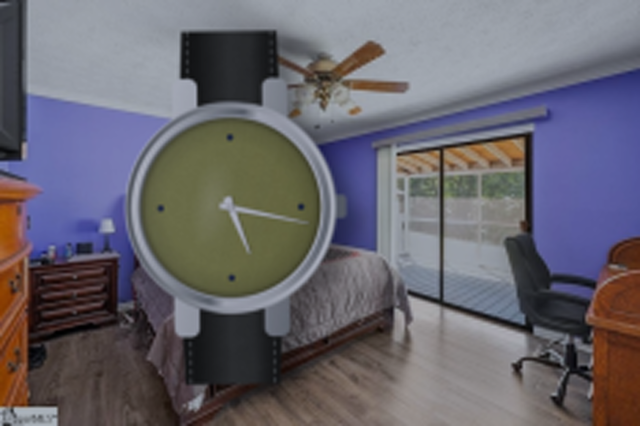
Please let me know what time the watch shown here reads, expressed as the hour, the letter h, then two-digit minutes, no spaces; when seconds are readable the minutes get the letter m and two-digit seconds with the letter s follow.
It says 5h17
